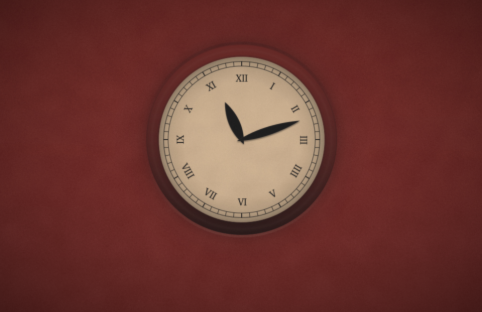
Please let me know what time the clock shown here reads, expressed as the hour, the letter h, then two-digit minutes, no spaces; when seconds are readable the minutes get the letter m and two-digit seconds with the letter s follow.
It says 11h12
